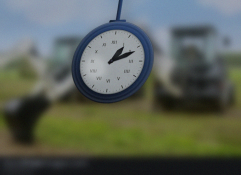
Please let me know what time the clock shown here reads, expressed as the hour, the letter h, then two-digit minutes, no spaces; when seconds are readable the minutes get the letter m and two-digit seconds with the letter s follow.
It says 1h11
